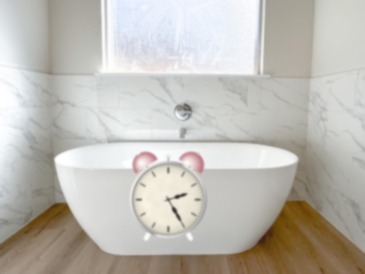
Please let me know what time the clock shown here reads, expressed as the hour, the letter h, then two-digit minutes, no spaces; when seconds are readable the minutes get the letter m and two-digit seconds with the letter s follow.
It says 2h25
